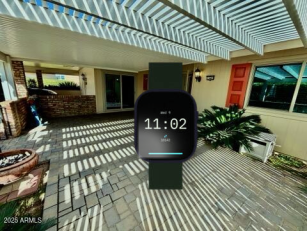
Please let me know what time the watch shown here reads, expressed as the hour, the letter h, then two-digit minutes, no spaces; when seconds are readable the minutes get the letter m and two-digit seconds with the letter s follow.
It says 11h02
